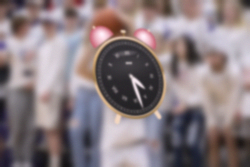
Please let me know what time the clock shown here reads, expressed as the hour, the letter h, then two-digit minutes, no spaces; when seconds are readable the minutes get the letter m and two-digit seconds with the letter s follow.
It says 4h28
